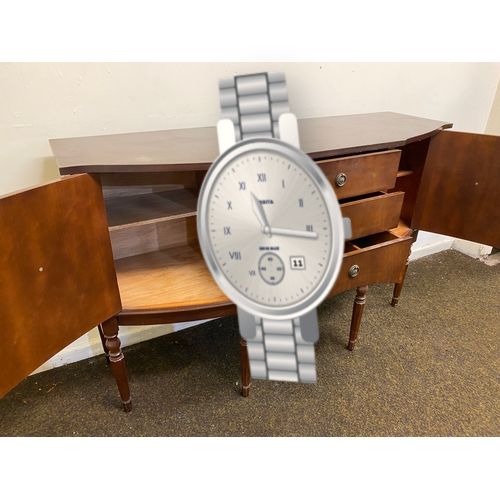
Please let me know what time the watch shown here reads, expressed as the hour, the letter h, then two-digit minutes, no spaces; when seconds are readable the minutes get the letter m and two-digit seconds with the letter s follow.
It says 11h16
